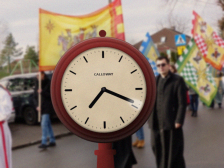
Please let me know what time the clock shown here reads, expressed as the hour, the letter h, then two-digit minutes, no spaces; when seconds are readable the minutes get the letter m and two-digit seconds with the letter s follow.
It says 7h19
